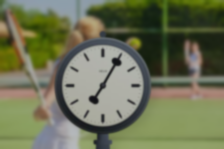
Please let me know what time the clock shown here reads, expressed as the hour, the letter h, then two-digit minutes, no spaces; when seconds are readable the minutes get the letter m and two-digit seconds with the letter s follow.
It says 7h05
